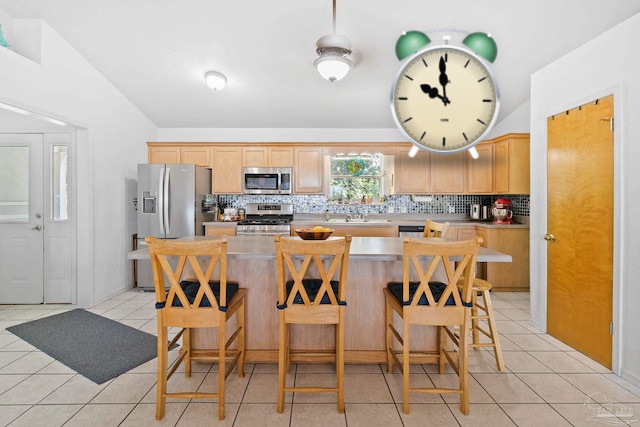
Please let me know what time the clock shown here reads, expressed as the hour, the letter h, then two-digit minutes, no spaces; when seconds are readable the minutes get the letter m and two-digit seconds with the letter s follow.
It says 9h59
